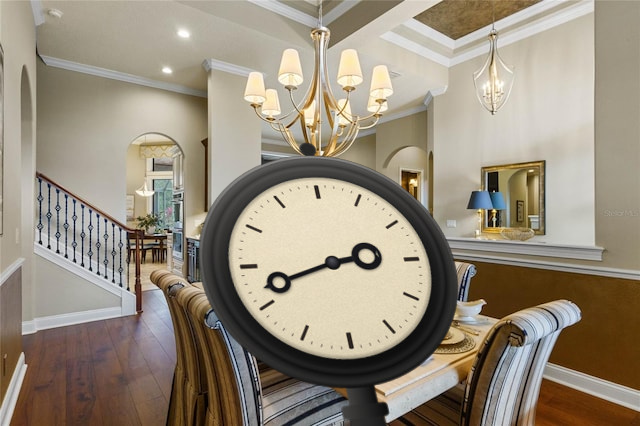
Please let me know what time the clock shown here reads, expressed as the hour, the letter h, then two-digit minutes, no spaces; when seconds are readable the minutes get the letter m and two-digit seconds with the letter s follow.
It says 2h42
